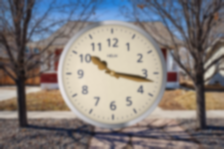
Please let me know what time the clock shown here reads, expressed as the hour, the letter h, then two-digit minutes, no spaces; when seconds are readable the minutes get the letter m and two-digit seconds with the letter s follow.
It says 10h17
